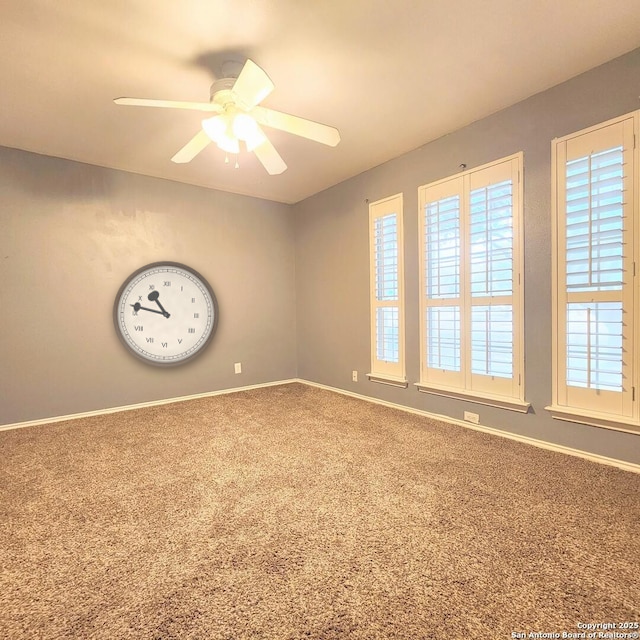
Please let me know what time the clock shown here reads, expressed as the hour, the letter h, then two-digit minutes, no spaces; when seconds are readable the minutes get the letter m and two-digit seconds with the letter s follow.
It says 10h47
